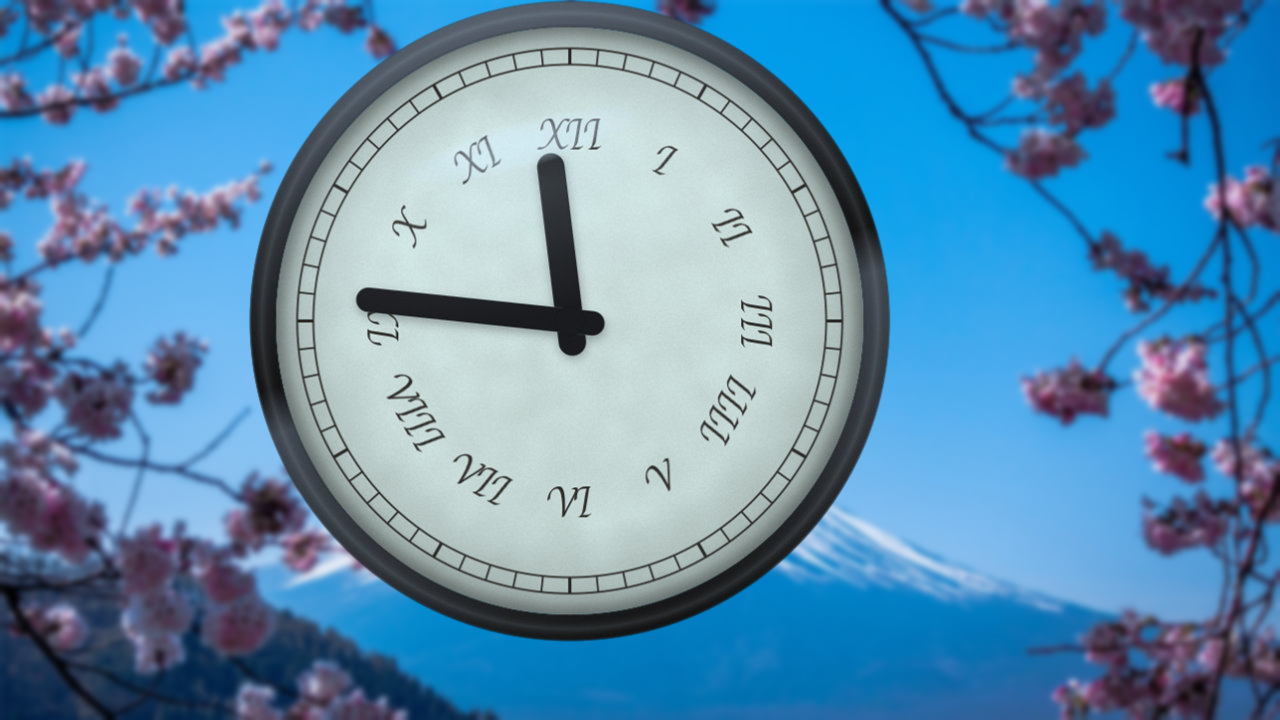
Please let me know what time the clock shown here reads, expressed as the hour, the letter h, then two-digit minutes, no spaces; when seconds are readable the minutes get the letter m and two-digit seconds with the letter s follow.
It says 11h46
